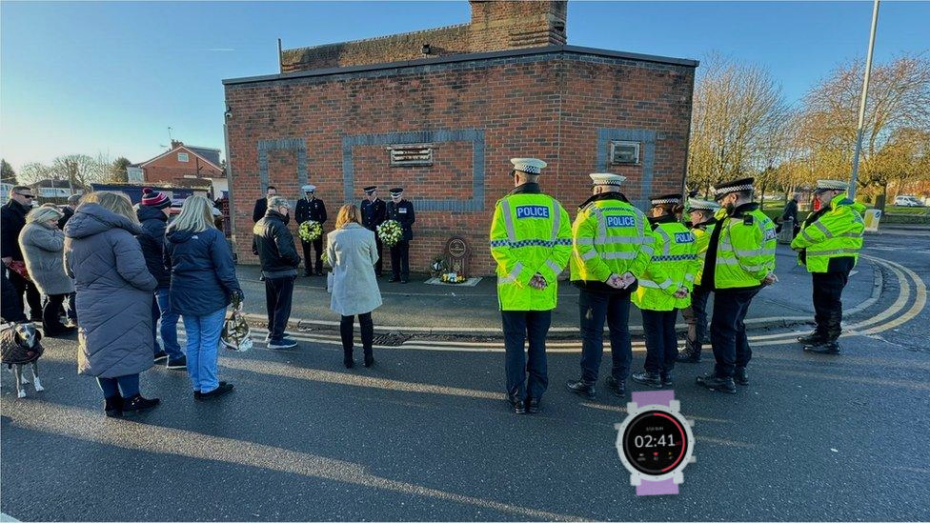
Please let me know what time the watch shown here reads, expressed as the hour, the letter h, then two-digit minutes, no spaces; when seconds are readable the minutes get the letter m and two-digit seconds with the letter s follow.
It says 2h41
